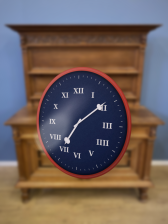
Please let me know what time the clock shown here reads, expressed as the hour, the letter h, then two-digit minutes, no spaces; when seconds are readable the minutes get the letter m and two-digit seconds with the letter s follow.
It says 7h09
